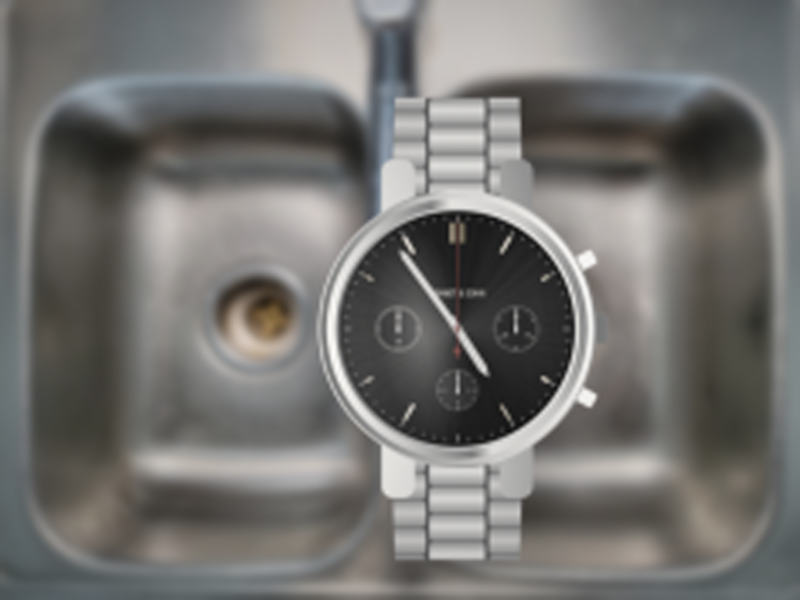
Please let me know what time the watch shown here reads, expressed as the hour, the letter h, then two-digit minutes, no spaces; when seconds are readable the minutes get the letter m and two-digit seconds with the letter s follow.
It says 4h54
